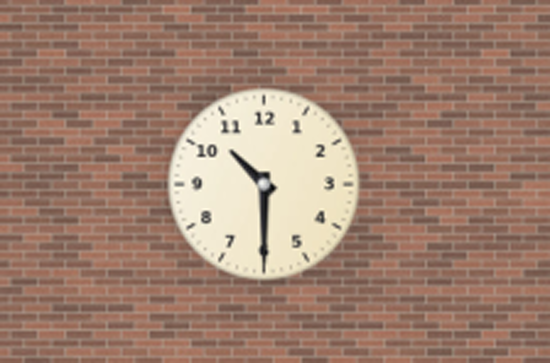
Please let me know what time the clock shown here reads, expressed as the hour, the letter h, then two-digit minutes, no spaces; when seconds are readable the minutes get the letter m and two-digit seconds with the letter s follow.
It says 10h30
